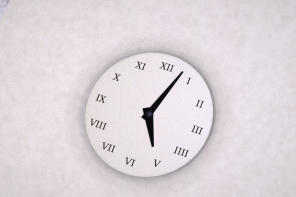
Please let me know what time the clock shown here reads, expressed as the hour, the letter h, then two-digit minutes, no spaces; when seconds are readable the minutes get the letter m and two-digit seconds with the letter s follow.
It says 5h03
